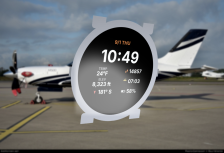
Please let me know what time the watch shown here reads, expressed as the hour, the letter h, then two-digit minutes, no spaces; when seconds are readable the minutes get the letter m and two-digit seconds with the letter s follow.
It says 10h49
